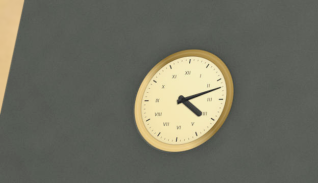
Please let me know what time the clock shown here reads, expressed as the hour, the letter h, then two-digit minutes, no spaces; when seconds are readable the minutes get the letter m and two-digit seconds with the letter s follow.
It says 4h12
